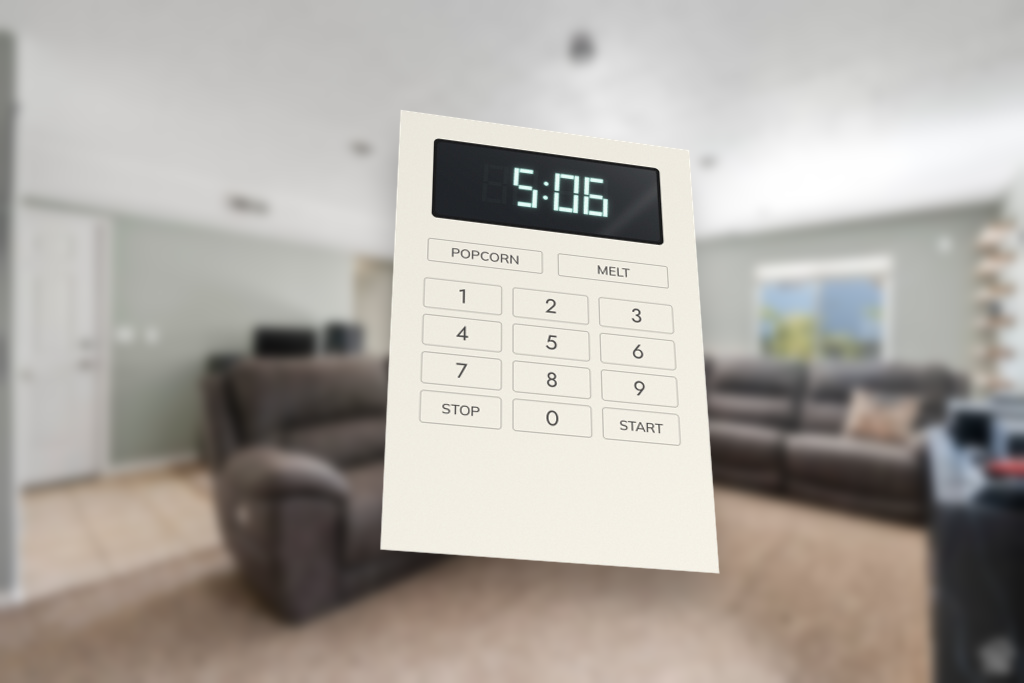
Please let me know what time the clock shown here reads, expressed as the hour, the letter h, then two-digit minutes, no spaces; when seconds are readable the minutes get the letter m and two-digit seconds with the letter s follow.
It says 5h06
